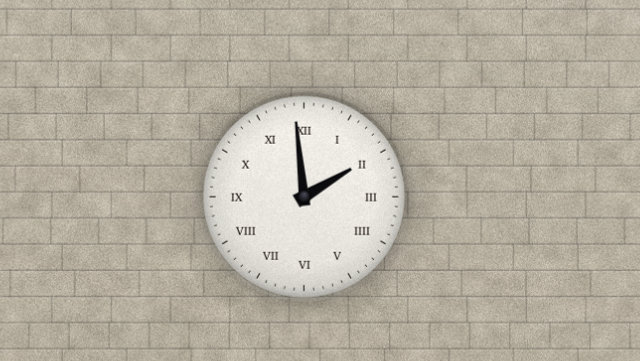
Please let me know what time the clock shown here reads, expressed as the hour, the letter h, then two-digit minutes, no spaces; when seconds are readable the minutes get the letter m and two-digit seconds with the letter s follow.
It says 1h59
